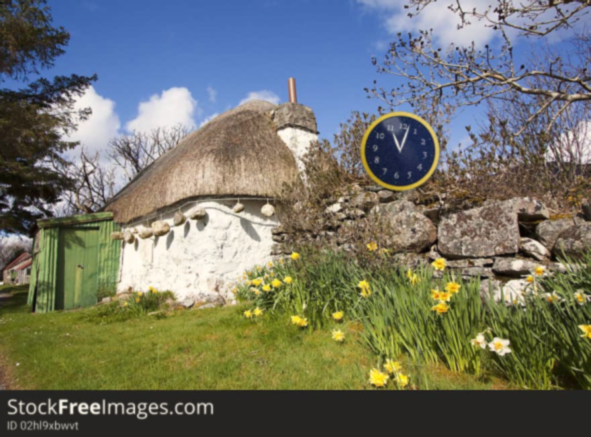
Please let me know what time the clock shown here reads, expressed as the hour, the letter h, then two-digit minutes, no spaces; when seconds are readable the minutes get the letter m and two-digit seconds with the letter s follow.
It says 11h02
